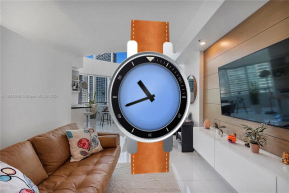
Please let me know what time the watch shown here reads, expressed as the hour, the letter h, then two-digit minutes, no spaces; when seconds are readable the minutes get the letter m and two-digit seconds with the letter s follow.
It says 10h42
